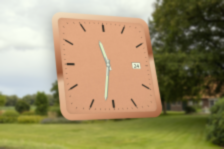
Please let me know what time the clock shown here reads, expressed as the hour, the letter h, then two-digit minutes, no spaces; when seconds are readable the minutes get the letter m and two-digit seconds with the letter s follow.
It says 11h32
